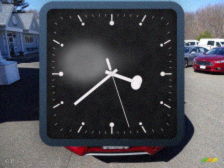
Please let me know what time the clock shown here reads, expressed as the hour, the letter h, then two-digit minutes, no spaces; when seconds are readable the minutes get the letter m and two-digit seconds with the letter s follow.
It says 3h38m27s
